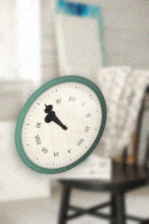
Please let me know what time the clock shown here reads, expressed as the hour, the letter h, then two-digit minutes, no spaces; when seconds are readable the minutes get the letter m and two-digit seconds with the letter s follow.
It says 9h51
